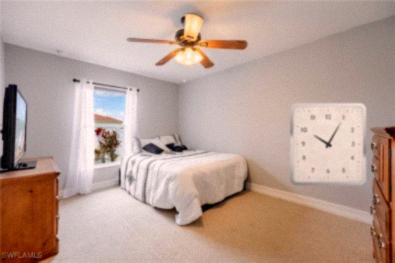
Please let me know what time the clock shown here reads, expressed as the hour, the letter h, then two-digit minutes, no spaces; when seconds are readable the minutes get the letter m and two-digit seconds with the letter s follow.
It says 10h05
